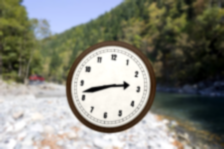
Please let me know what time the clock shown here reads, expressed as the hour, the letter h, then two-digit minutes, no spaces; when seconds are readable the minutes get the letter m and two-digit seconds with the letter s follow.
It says 2h42
